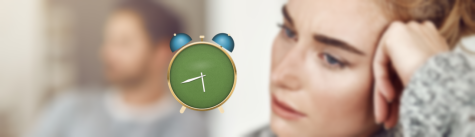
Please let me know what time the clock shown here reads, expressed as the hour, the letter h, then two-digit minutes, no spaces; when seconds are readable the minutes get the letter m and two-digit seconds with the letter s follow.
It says 5h42
